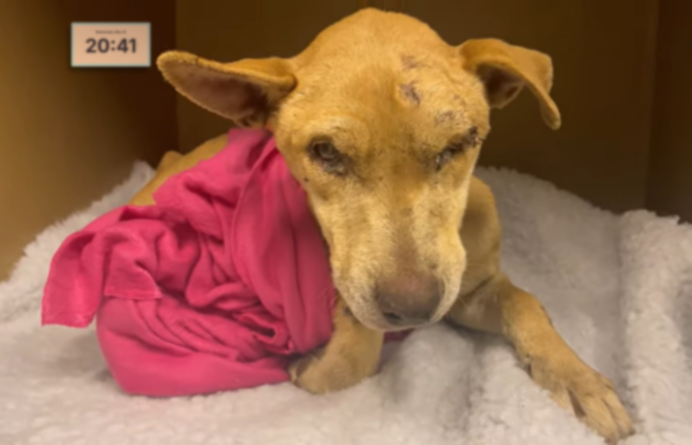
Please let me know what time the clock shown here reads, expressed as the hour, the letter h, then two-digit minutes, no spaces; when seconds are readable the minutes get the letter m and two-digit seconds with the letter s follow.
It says 20h41
